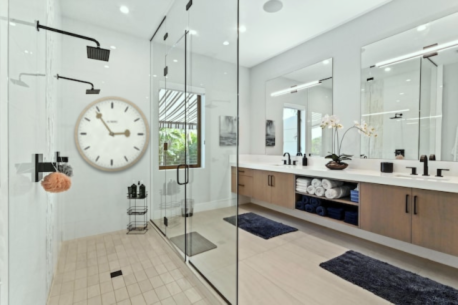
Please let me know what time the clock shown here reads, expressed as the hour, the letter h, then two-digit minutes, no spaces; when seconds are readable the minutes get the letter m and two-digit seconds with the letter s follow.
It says 2h54
